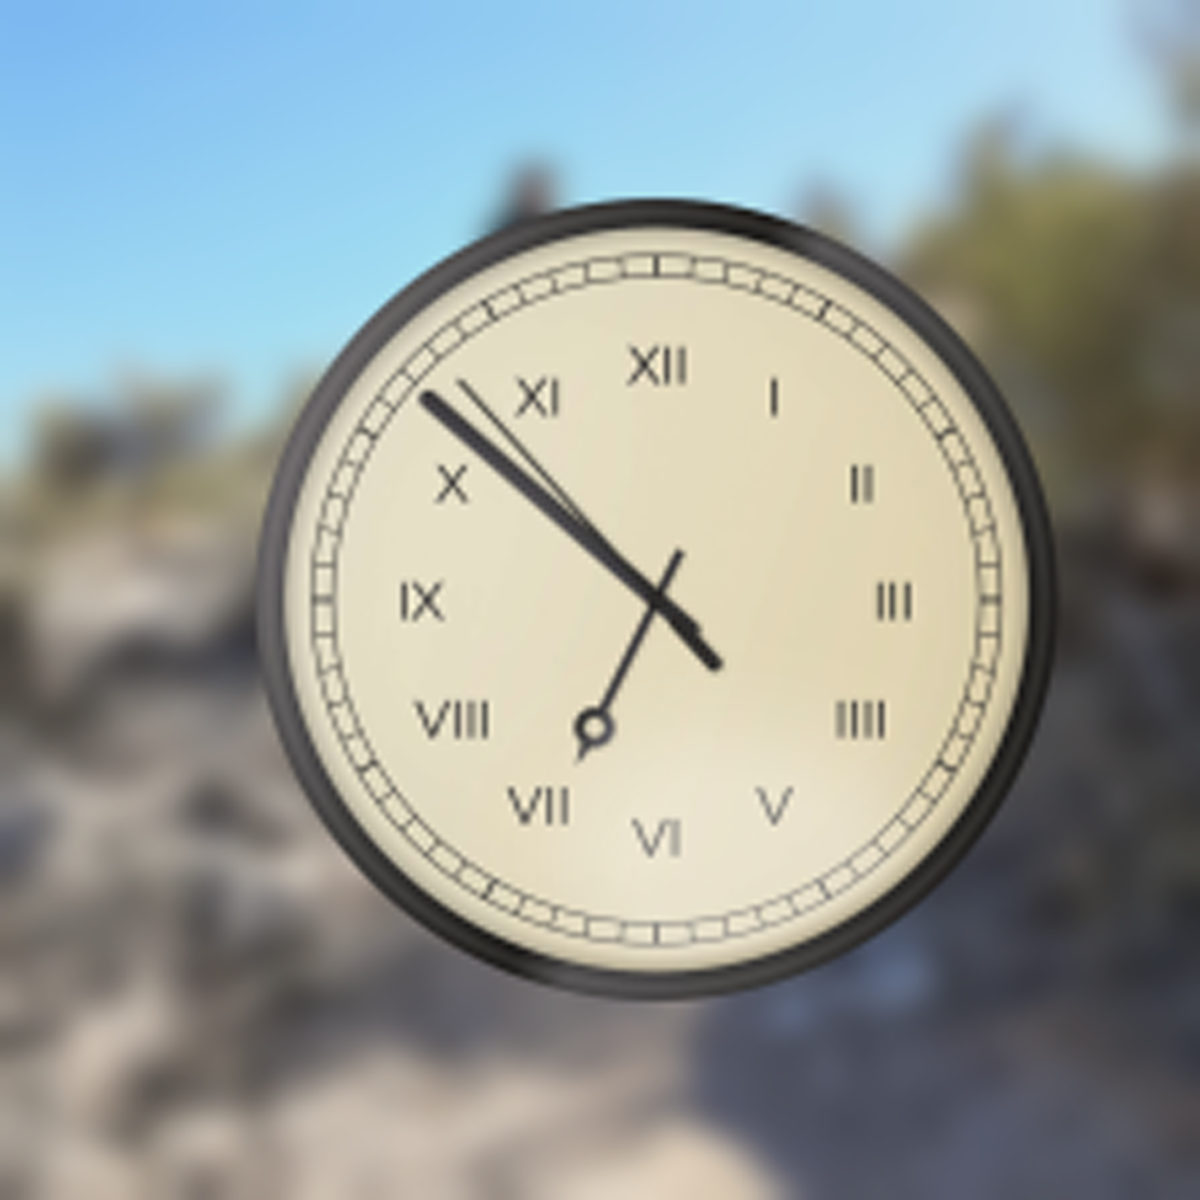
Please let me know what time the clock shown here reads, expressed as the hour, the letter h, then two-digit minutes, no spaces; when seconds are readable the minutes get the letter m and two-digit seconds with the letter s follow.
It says 6h51m53s
